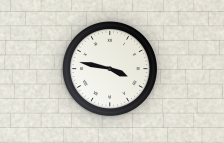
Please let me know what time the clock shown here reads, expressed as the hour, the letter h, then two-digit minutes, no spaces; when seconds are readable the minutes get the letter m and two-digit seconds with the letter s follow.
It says 3h47
